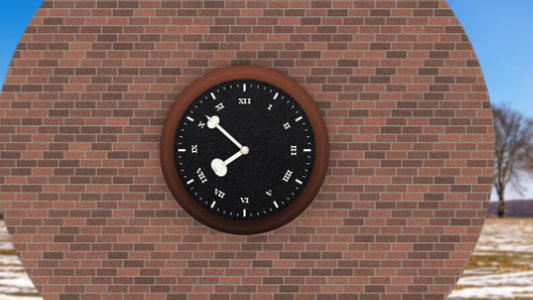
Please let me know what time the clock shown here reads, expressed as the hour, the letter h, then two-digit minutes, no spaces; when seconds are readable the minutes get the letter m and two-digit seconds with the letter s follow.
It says 7h52
